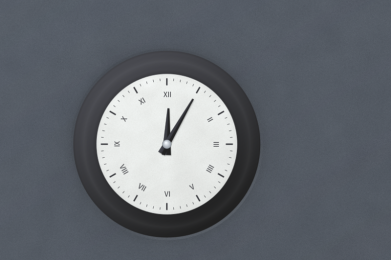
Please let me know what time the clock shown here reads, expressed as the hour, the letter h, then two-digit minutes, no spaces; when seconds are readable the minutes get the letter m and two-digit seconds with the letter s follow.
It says 12h05
